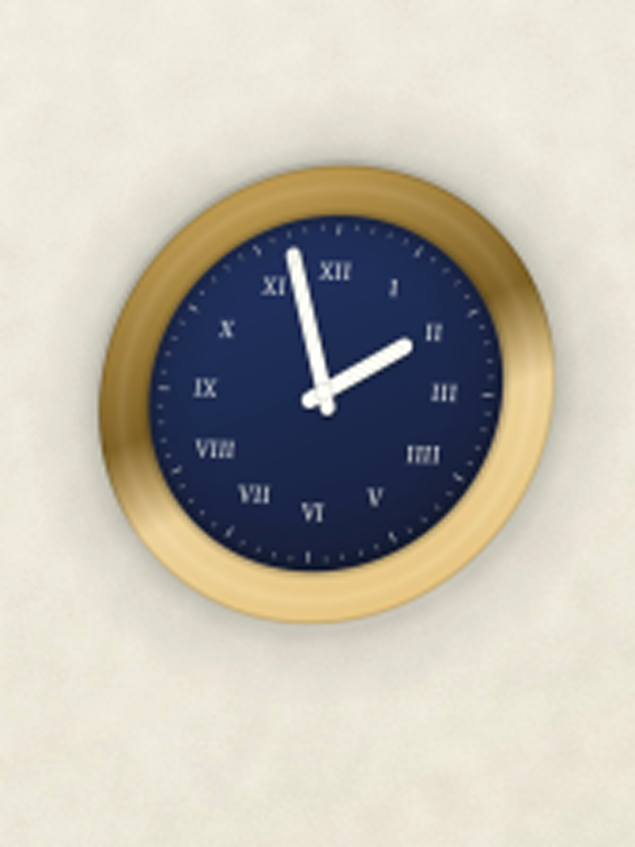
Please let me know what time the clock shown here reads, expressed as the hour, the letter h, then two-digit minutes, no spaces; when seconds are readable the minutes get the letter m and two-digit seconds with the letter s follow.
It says 1h57
